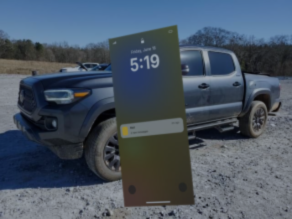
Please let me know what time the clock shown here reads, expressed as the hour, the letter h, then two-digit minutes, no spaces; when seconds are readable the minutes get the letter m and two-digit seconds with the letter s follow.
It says 5h19
